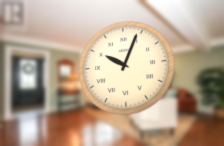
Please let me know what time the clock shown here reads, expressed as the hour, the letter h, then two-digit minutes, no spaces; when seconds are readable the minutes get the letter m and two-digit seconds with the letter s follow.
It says 10h04
